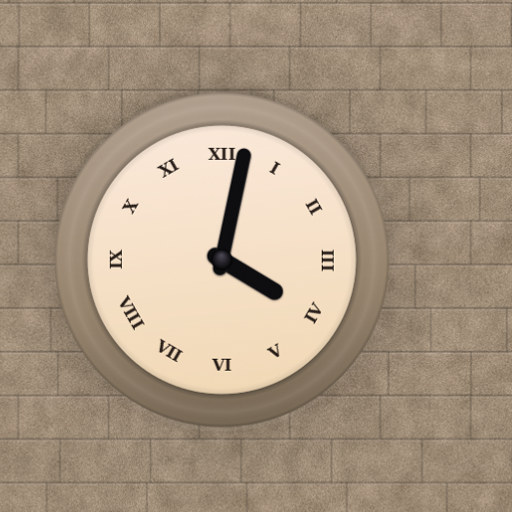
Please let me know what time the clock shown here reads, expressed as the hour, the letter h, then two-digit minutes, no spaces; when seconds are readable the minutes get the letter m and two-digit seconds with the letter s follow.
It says 4h02
